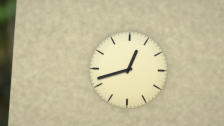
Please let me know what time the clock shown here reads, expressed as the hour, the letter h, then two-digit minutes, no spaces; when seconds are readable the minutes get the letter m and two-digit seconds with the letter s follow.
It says 12h42
